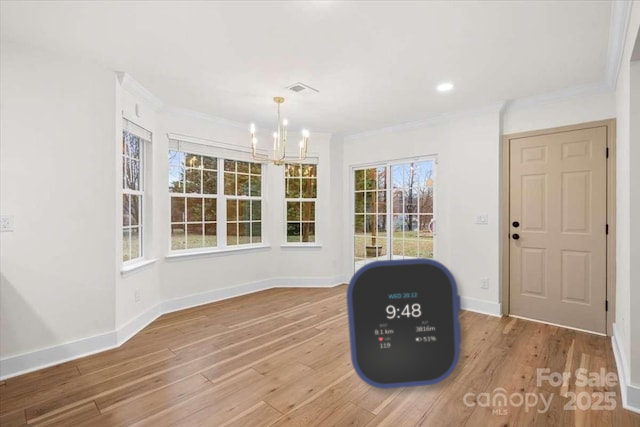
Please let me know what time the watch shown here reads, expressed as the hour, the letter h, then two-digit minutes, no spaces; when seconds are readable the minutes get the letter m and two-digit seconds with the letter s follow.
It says 9h48
